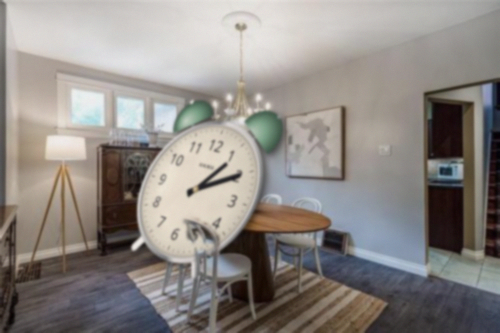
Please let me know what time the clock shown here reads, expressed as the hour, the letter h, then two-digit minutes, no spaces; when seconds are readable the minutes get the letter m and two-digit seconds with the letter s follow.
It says 1h10
